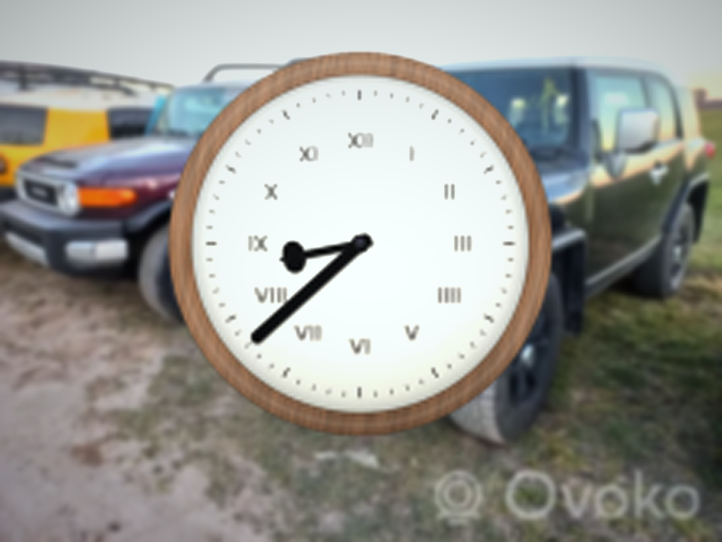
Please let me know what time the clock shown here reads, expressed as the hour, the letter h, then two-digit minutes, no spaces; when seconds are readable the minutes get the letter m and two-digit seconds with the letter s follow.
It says 8h38
